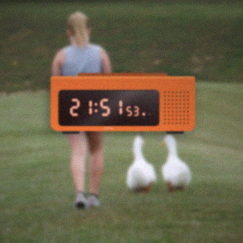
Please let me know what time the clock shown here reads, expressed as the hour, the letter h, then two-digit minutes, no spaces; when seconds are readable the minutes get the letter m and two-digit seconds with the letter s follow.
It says 21h51m53s
